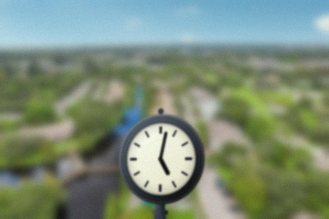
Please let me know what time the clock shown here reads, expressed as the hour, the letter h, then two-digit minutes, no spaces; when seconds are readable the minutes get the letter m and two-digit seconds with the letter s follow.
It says 5h02
